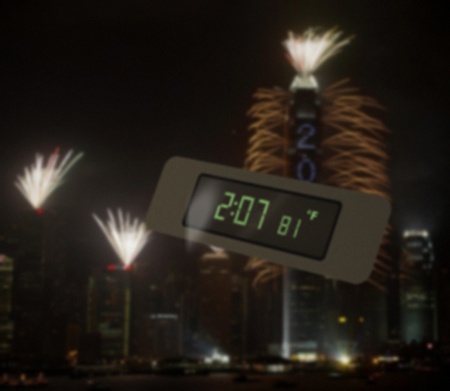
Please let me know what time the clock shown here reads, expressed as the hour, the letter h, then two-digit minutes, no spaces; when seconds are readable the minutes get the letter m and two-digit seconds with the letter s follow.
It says 2h07
